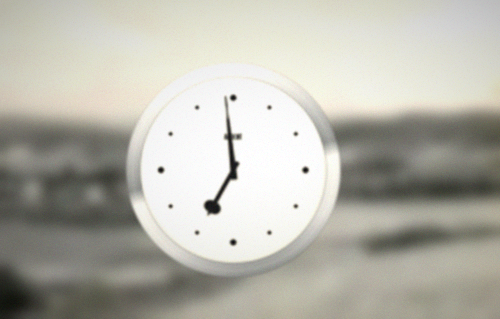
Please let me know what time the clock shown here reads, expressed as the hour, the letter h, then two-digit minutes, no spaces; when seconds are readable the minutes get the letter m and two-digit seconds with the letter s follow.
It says 6h59
